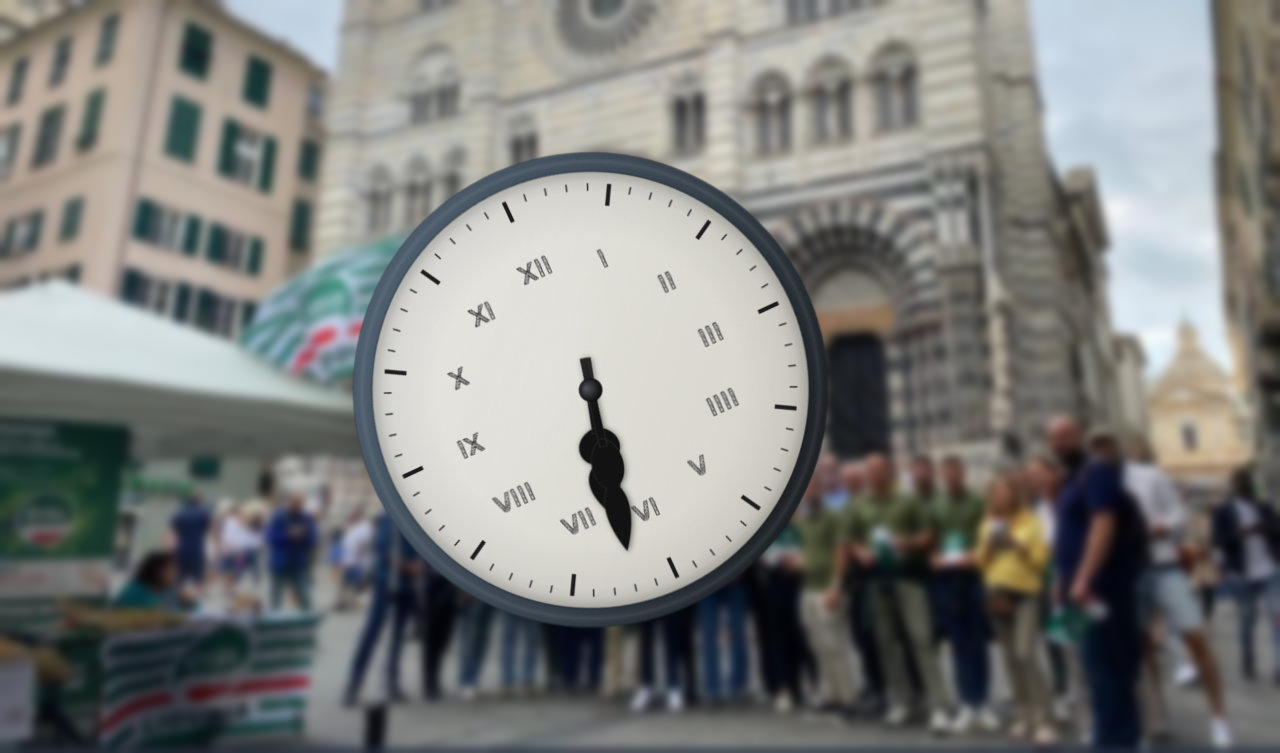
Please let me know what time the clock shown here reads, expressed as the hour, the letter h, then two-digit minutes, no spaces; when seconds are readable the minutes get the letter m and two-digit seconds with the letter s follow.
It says 6h32
